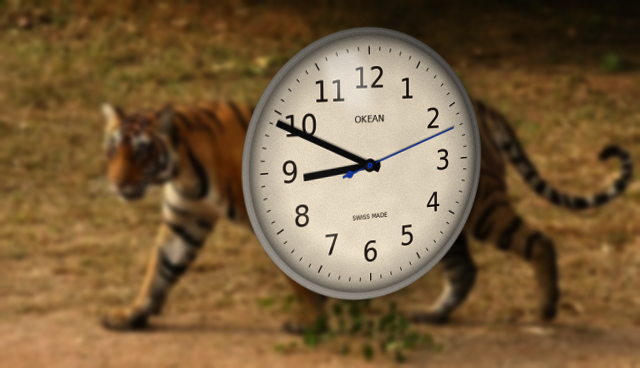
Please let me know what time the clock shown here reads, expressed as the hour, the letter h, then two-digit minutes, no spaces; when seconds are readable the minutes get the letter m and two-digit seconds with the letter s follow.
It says 8h49m12s
